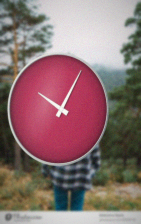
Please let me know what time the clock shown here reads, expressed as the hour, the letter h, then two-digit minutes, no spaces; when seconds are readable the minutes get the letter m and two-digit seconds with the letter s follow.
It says 10h05
